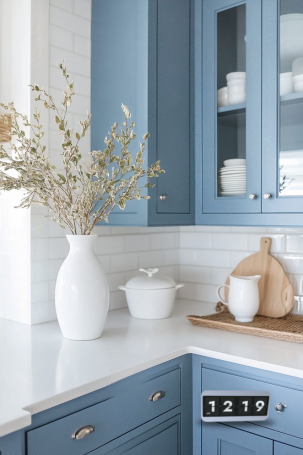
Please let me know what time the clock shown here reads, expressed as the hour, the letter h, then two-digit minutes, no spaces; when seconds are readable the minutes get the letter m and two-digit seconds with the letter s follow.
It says 12h19
